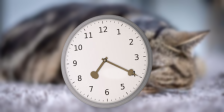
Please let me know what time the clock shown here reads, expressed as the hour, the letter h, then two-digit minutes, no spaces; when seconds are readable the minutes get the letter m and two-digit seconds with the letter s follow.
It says 7h20
